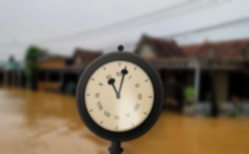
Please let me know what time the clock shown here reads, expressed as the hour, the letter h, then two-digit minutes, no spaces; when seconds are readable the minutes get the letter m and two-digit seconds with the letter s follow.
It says 11h02
